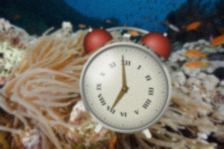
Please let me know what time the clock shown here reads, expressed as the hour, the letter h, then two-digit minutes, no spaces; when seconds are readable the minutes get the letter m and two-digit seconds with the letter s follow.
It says 6h59
